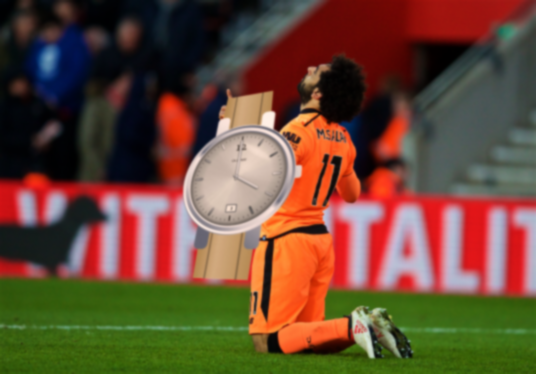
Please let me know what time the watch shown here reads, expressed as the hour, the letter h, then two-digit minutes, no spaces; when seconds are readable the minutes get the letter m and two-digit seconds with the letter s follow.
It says 4h00
